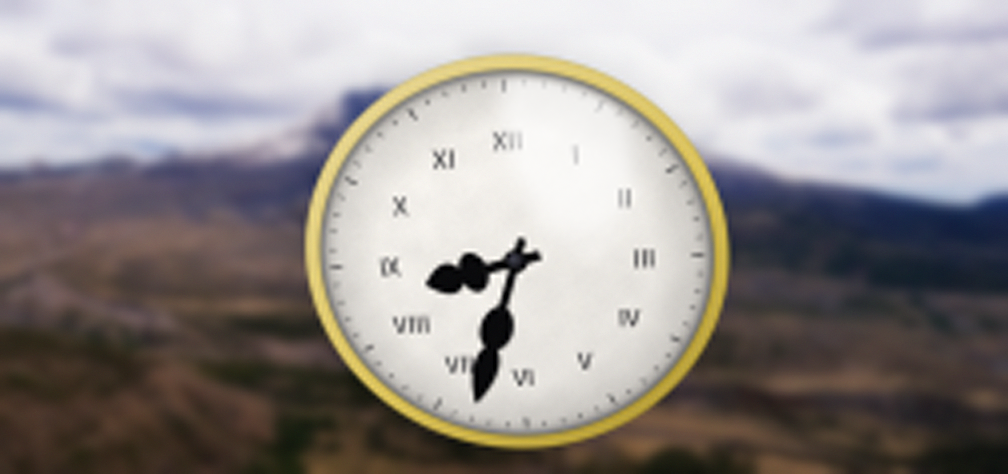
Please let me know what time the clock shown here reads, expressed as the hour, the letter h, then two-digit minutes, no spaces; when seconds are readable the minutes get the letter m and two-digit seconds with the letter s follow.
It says 8h33
